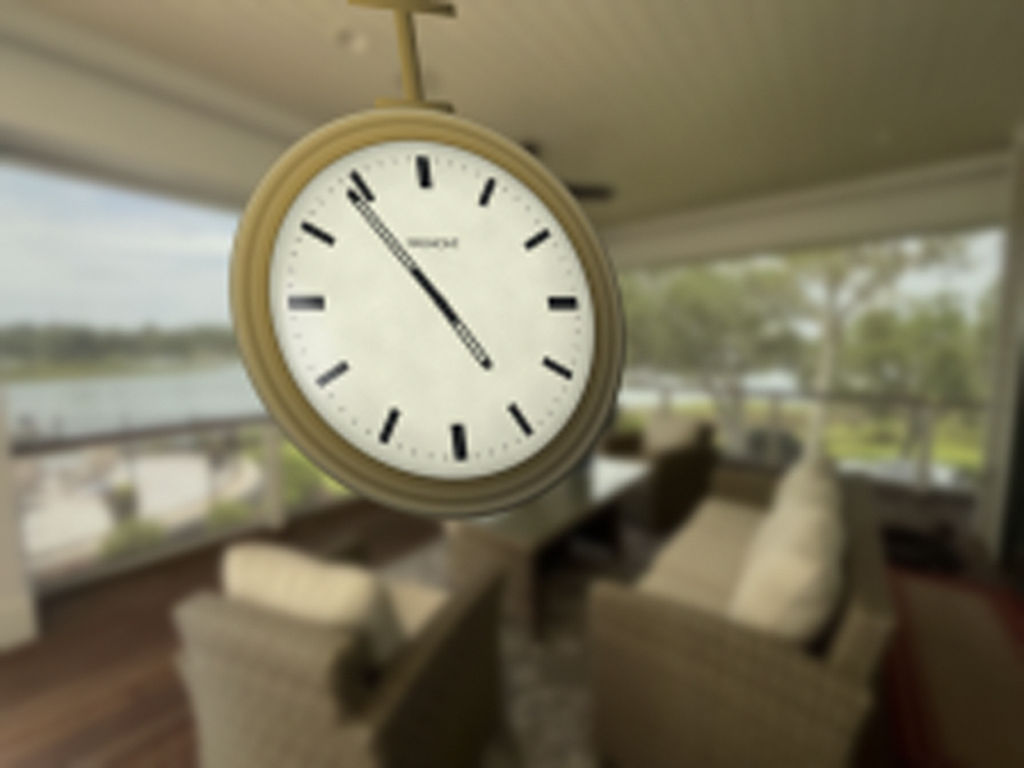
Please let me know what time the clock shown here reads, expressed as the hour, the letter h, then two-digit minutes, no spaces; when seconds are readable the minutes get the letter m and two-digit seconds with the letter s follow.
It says 4h54
